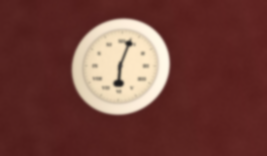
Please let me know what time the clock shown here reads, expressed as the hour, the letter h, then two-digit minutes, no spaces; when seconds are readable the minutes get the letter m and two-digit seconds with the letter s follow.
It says 6h03
